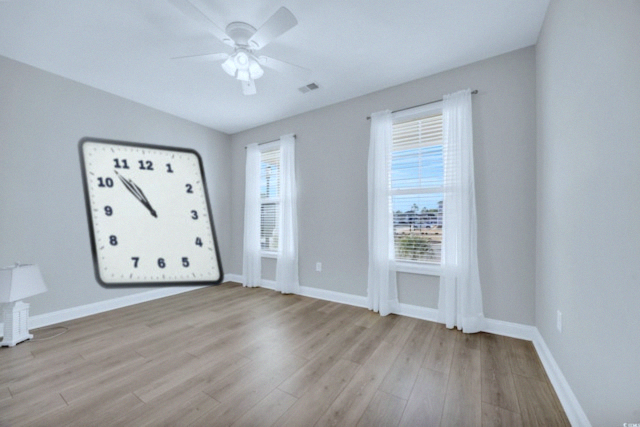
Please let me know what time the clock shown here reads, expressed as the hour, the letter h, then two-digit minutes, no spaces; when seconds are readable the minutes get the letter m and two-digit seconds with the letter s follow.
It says 10h53
